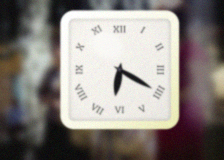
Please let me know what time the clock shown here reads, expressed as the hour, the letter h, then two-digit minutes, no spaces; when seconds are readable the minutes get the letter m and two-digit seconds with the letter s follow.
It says 6h20
